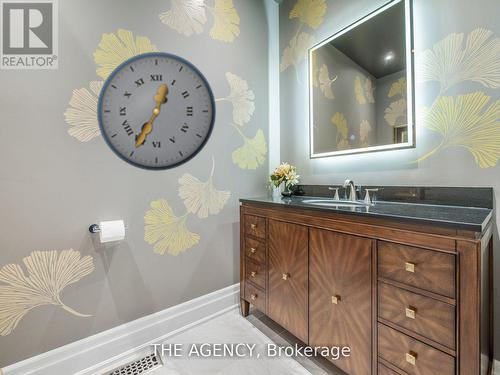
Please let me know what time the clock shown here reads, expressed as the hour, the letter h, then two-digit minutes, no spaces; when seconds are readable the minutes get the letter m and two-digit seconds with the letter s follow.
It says 12h35
